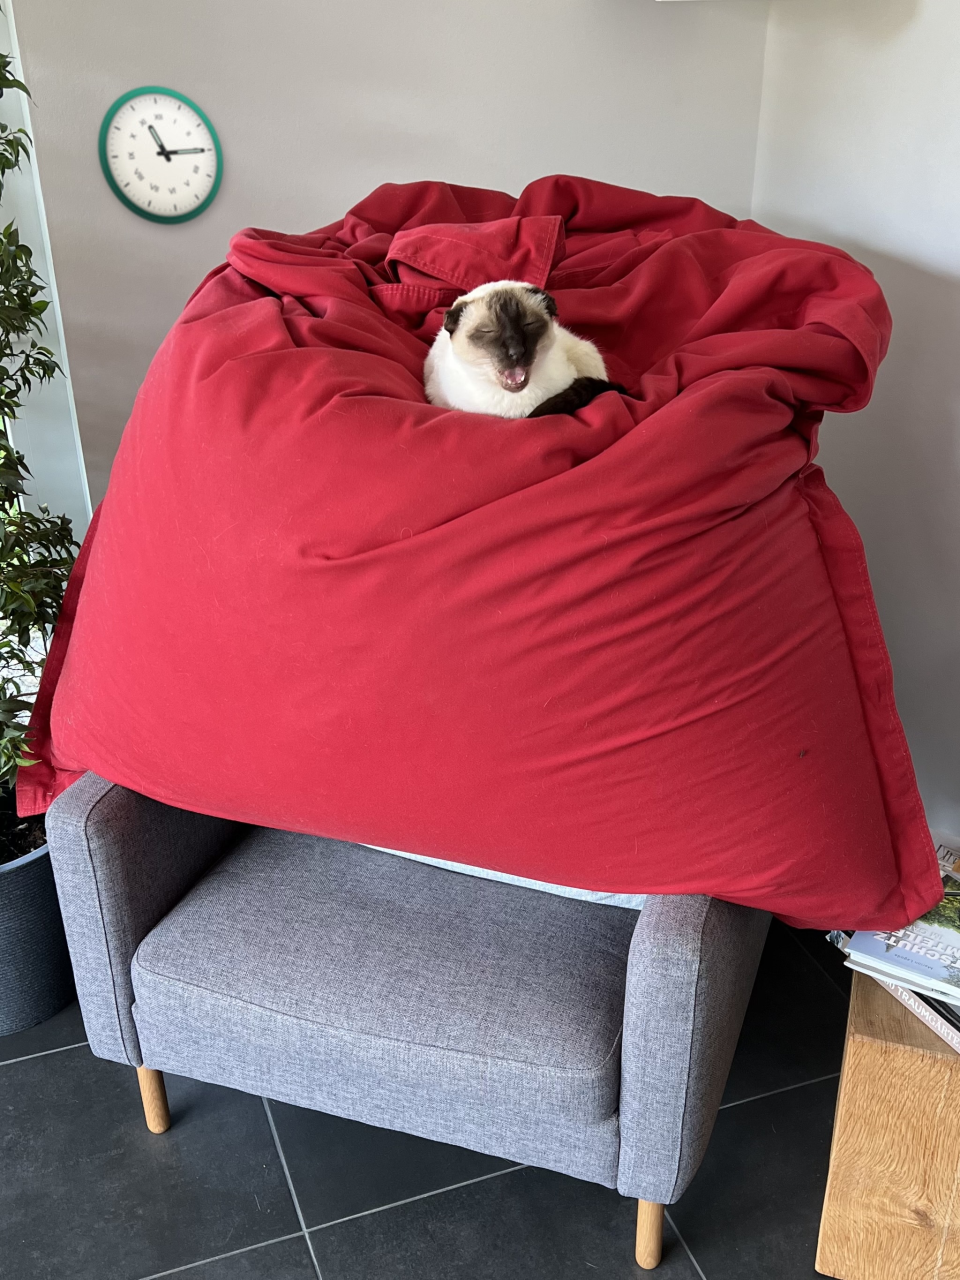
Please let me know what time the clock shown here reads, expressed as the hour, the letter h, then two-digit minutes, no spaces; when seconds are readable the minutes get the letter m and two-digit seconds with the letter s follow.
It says 11h15
